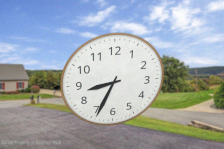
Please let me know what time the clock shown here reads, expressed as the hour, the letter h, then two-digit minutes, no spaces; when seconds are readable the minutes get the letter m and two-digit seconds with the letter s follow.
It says 8h34
